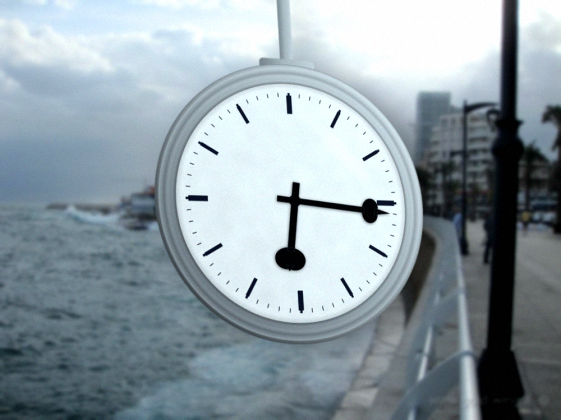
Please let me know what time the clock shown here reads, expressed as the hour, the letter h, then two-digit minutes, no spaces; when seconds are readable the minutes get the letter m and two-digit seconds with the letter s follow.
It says 6h16
